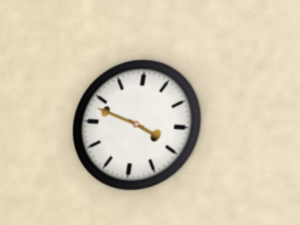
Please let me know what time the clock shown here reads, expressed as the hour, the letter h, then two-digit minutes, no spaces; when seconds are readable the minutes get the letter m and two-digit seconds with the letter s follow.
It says 3h48
